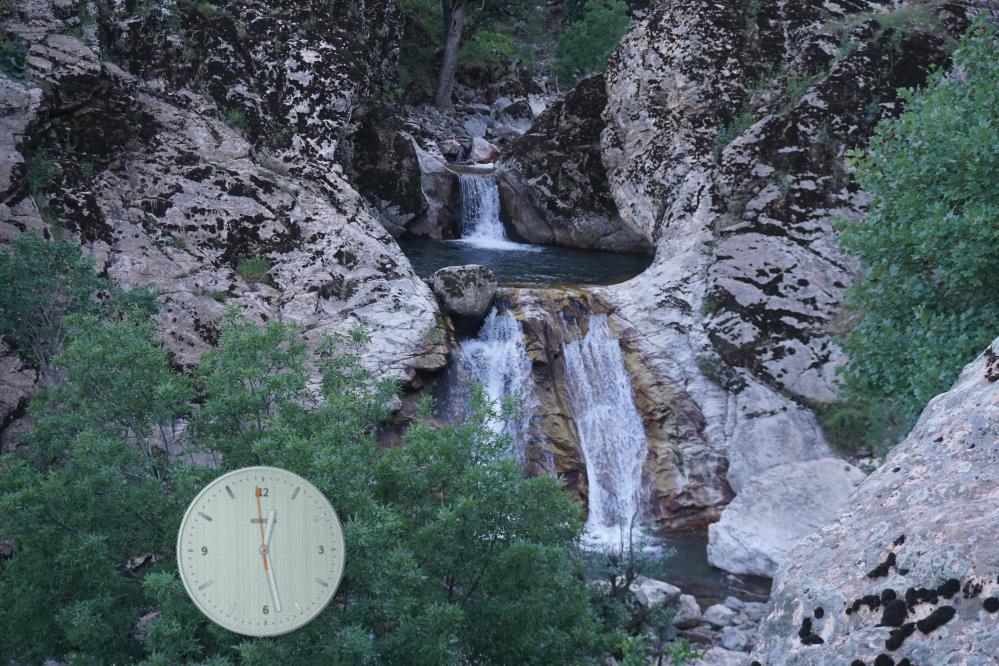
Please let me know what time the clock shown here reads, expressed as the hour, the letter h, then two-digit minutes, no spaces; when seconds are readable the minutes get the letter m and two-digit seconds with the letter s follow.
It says 12h27m59s
